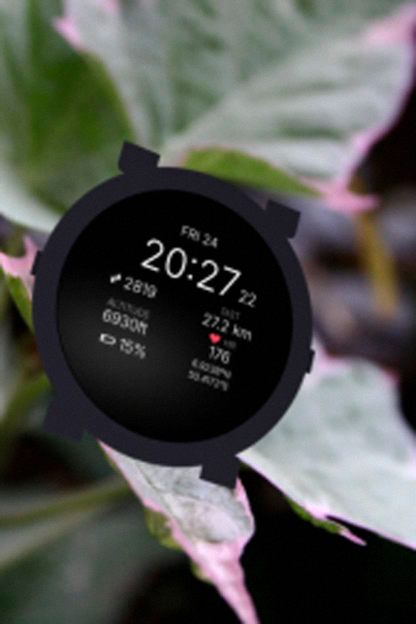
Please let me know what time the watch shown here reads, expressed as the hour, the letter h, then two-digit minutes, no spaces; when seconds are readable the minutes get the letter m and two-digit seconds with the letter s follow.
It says 20h27
